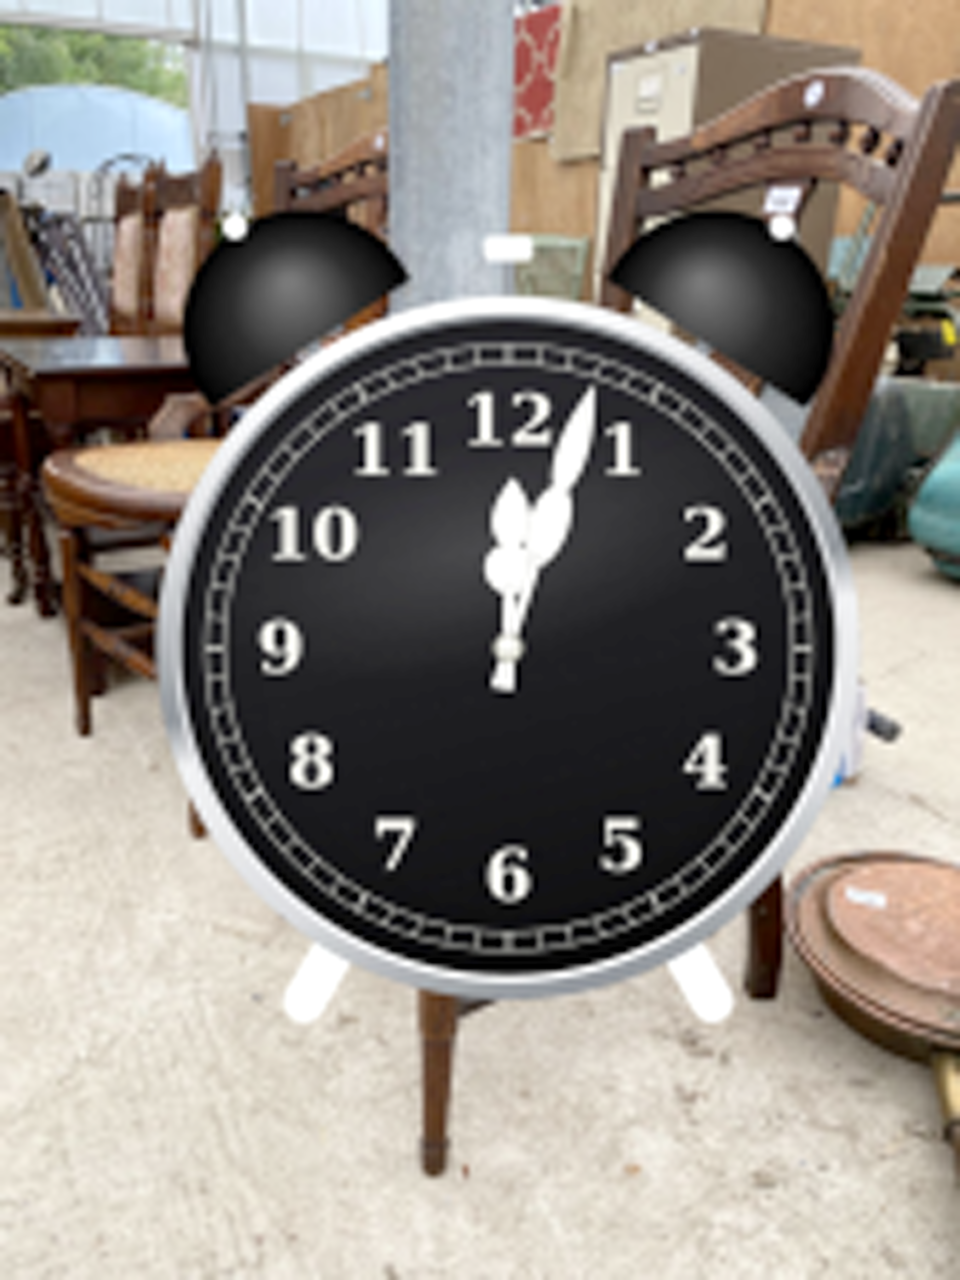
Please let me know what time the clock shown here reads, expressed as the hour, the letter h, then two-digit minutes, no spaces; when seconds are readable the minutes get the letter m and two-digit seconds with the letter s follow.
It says 12h03
